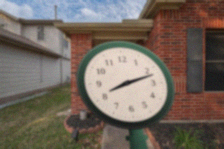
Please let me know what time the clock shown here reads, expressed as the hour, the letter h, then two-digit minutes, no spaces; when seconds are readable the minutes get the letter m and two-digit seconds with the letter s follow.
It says 8h12
